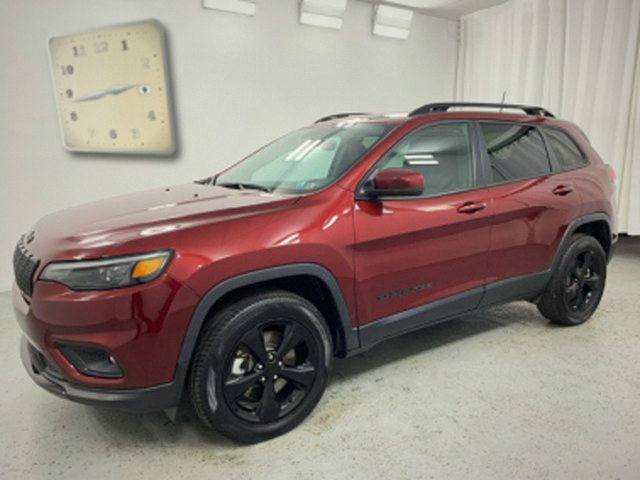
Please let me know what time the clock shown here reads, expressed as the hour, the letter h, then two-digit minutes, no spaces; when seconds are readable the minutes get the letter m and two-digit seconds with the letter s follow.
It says 2h43
